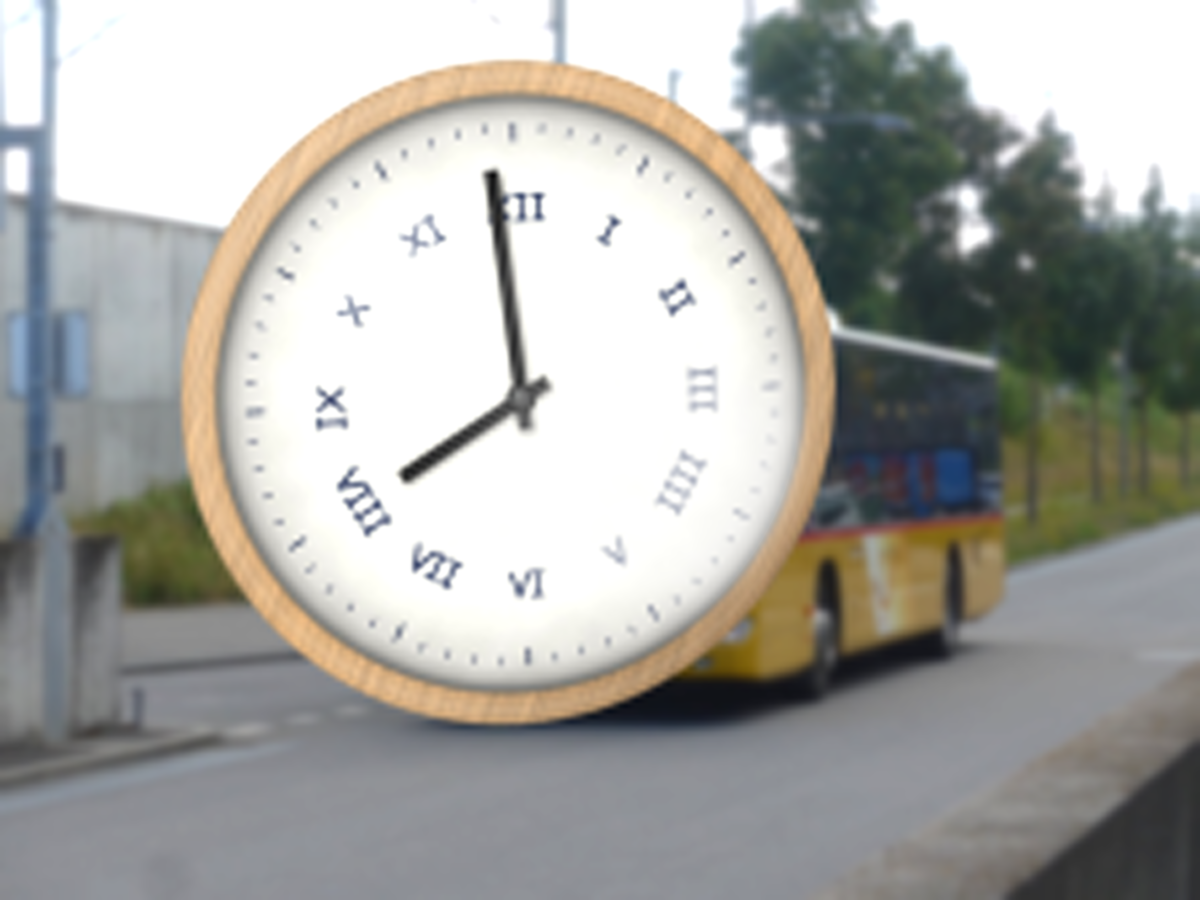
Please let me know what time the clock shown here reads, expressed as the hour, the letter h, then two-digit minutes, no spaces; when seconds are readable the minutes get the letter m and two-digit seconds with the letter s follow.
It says 7h59
